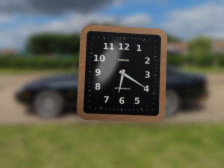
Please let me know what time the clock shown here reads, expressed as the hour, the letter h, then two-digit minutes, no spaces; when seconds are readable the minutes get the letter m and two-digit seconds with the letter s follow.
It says 6h20
